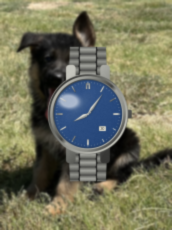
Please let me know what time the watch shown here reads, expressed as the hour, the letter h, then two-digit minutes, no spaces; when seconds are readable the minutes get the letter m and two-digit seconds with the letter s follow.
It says 8h06
